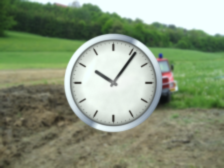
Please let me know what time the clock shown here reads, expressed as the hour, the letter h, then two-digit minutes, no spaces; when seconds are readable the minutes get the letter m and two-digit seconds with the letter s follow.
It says 10h06
